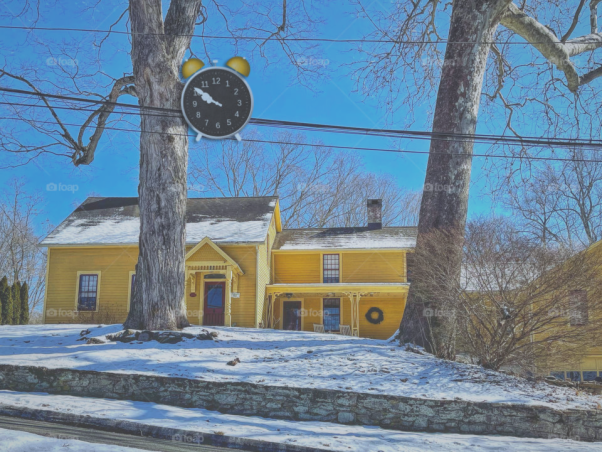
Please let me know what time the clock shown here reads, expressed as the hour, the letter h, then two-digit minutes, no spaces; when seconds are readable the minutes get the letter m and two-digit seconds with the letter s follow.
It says 9h51
